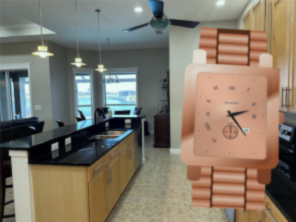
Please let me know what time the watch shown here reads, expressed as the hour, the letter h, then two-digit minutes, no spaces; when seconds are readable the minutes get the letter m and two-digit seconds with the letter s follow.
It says 2h24
